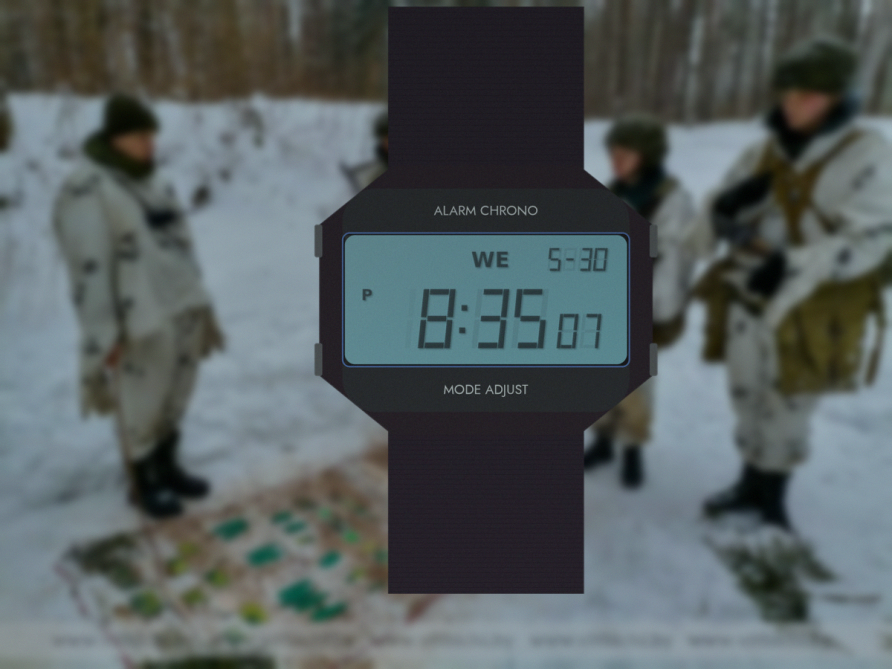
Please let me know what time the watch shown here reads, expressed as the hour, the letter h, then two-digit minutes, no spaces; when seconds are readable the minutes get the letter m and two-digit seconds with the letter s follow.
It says 8h35m07s
